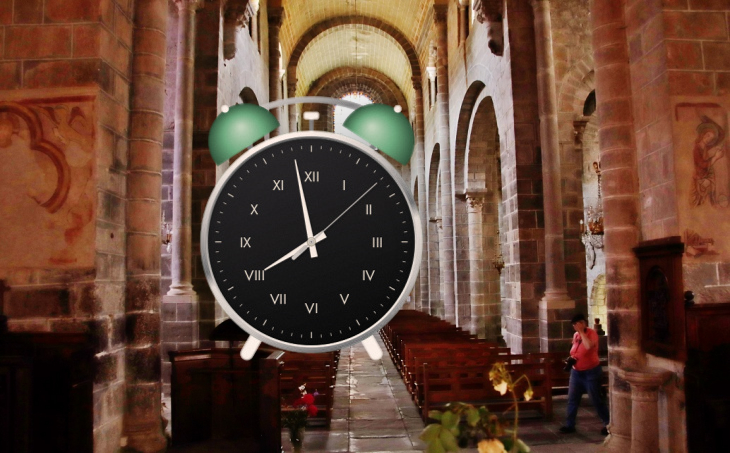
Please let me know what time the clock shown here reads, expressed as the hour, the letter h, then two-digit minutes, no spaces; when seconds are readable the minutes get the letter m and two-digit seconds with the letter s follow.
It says 7h58m08s
